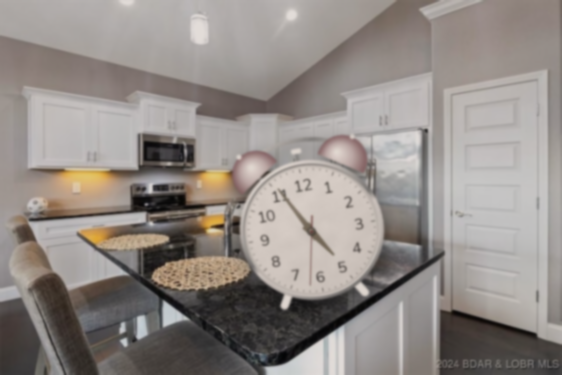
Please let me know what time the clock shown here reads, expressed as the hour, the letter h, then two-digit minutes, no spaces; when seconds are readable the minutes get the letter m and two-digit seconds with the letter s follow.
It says 4h55m32s
